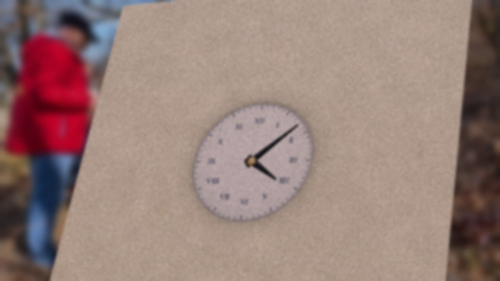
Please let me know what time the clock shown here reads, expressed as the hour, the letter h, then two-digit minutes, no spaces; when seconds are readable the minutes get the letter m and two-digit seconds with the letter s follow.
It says 4h08
